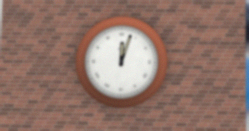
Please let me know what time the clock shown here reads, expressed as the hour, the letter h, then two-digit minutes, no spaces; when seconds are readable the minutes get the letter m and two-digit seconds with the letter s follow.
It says 12h03
